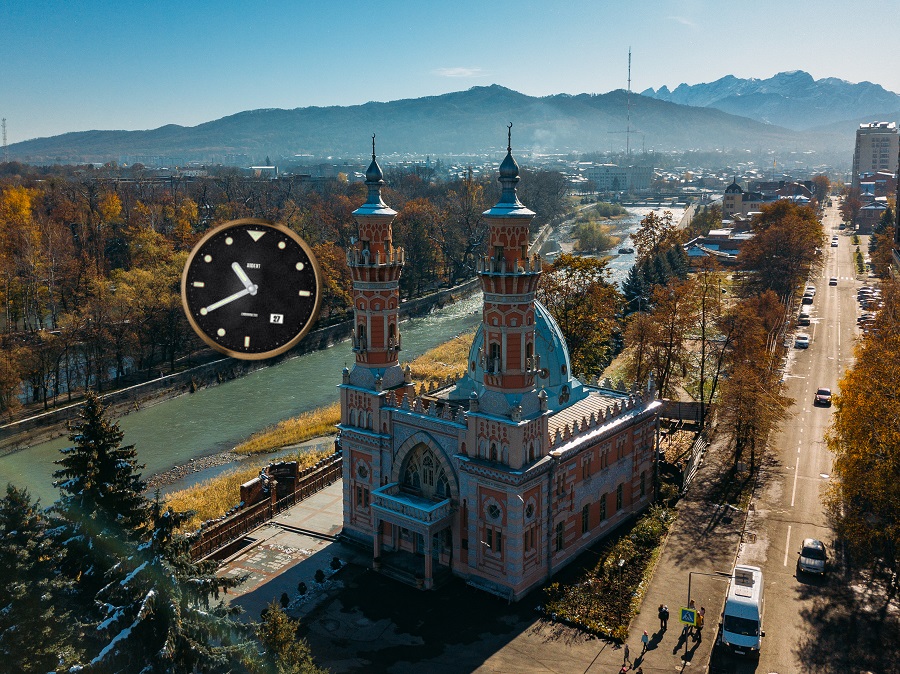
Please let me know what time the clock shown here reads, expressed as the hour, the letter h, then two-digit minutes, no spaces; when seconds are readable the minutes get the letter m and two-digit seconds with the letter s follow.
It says 10h40
